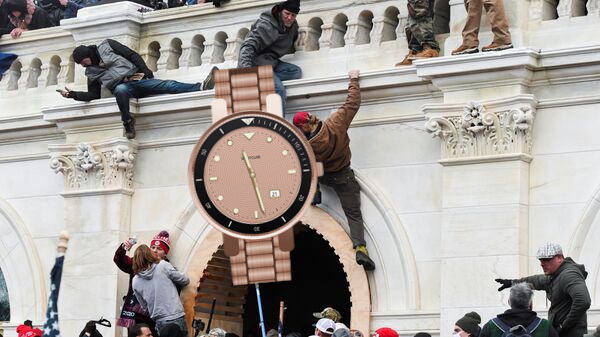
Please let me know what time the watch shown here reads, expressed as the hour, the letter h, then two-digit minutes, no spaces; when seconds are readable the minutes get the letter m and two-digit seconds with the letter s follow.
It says 11h28
